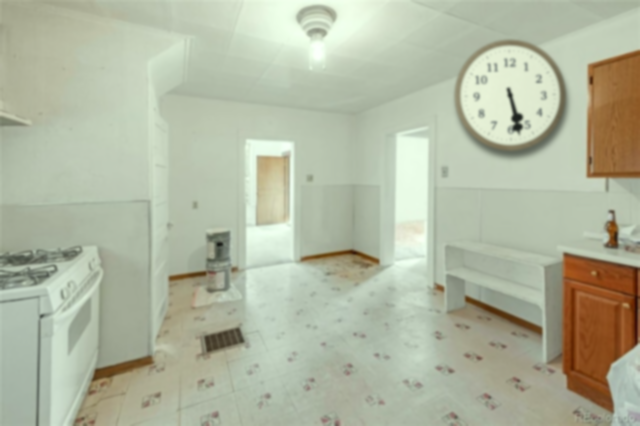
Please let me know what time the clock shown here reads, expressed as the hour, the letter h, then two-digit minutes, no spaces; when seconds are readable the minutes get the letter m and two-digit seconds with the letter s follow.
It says 5h28
